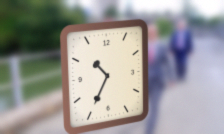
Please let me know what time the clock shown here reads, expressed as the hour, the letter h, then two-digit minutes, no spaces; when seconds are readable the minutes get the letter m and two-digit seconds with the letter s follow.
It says 10h35
